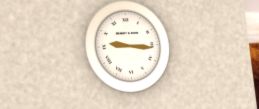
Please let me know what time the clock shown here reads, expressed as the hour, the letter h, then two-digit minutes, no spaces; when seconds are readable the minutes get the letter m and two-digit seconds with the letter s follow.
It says 9h16
